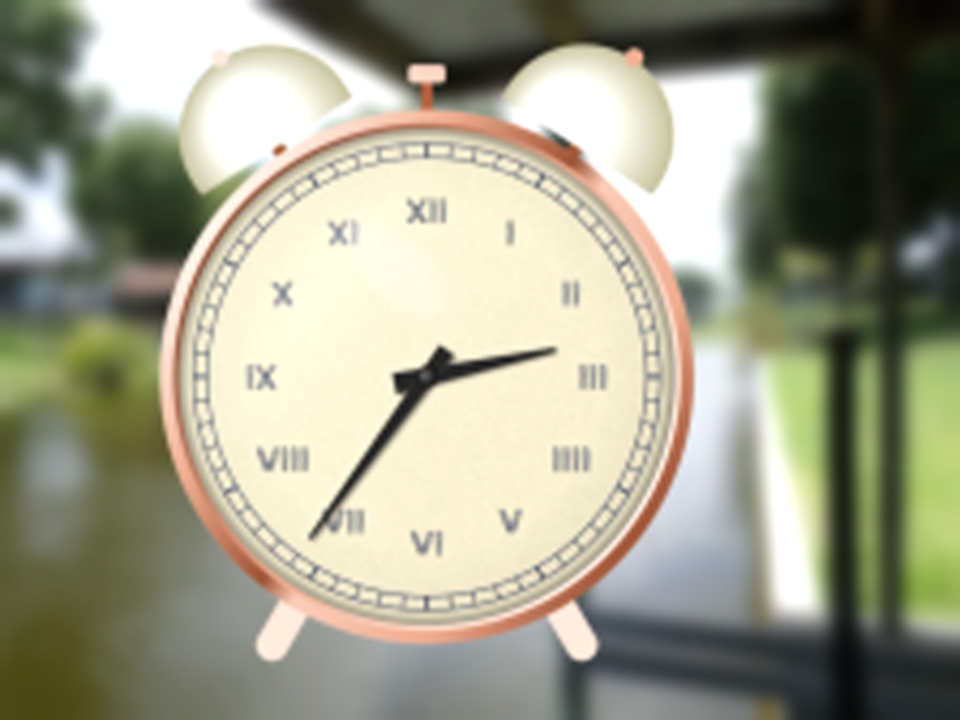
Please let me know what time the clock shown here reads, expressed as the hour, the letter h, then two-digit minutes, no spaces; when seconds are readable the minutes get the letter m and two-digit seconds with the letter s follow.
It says 2h36
